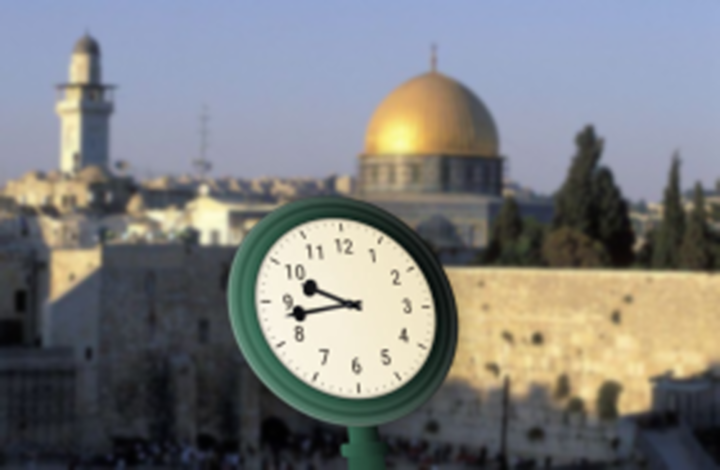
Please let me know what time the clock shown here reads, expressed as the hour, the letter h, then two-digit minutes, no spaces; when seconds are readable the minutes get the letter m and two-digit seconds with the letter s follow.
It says 9h43
